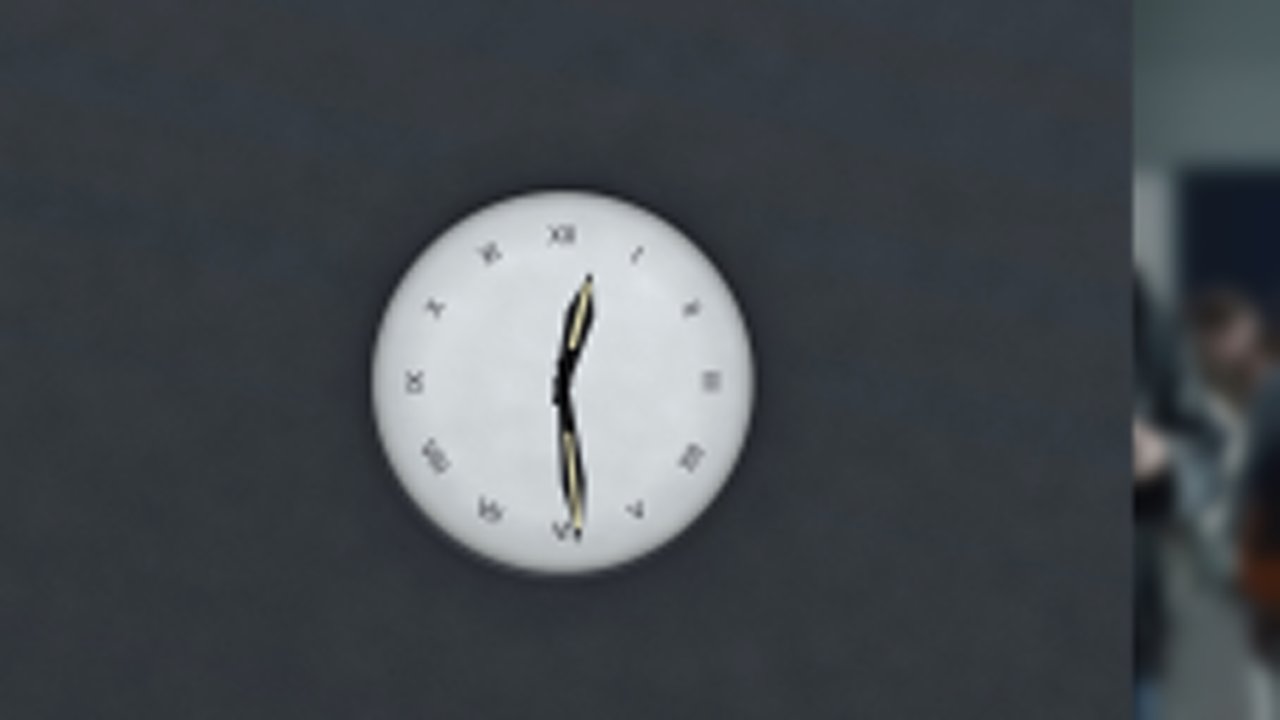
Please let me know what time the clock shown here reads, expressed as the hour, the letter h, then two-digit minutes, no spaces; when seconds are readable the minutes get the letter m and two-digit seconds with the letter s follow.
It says 12h29
